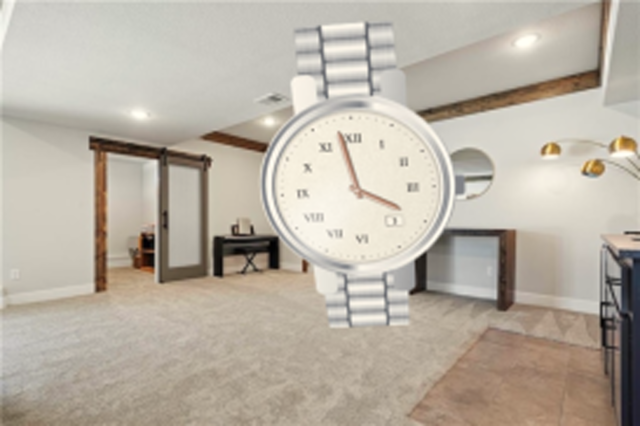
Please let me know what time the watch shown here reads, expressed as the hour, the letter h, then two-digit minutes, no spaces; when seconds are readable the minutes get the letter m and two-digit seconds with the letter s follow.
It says 3h58
